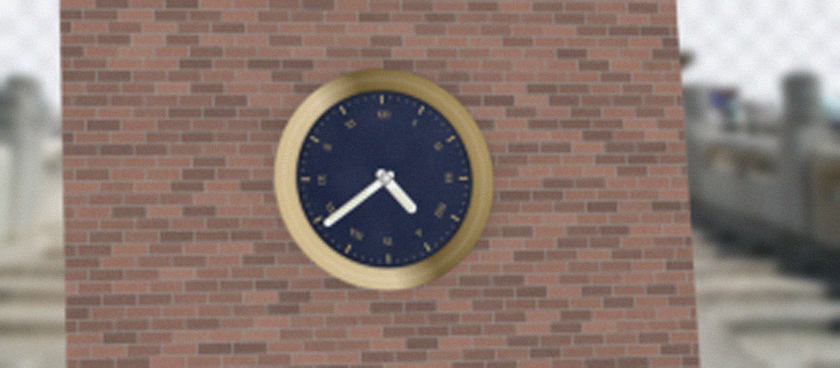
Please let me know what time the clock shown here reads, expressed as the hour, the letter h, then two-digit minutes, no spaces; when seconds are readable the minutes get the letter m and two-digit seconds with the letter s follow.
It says 4h39
